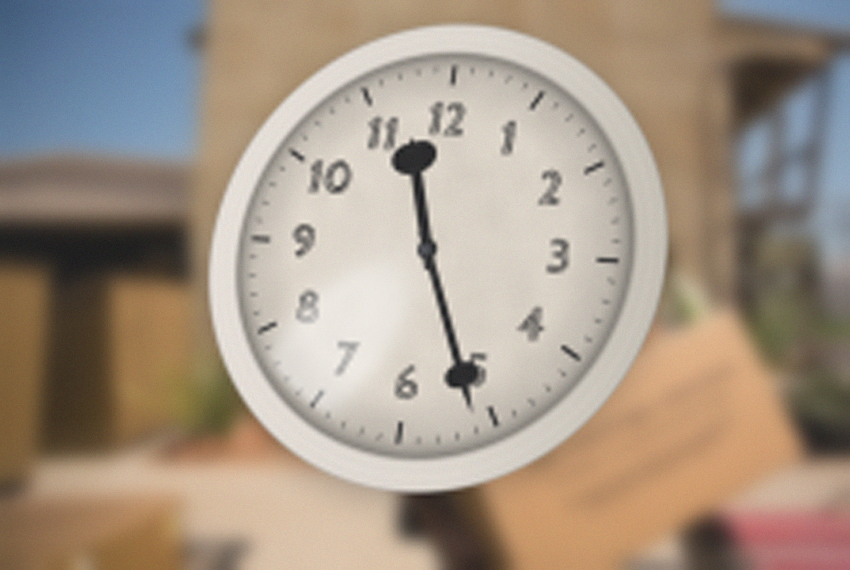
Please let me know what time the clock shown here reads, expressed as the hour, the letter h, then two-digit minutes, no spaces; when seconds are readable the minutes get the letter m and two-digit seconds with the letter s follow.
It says 11h26
